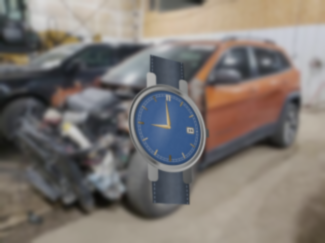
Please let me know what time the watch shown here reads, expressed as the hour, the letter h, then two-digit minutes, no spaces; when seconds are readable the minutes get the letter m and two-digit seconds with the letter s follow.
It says 8h59
